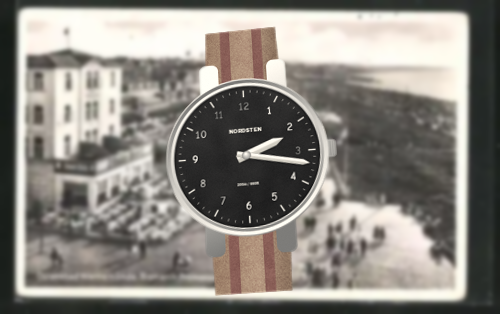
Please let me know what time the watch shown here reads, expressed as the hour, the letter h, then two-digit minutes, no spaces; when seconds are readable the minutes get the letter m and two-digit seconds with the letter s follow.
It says 2h17
